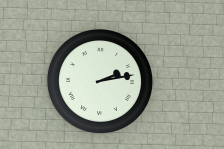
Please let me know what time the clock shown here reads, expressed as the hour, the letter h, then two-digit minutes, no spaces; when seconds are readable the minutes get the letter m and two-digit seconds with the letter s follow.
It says 2h13
